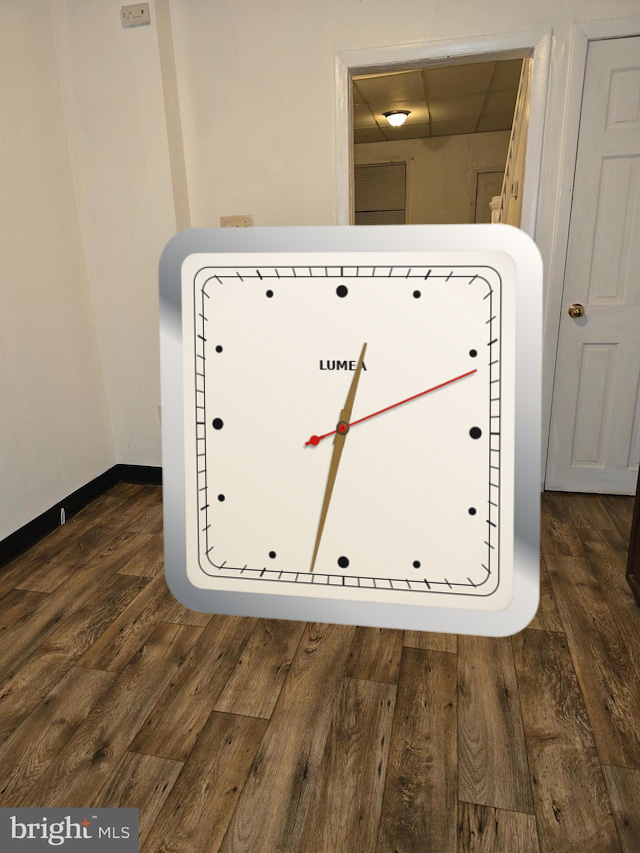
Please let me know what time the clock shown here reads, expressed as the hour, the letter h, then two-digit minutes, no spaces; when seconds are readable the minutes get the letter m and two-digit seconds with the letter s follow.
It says 12h32m11s
